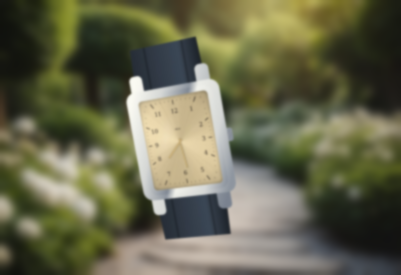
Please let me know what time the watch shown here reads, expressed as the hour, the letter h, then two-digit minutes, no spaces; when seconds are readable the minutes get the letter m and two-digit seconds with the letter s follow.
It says 7h29
